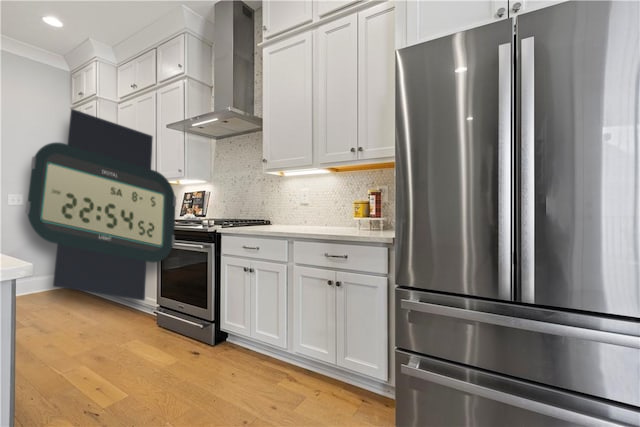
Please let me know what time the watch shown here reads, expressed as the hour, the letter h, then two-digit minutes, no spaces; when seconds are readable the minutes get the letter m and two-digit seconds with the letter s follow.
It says 22h54m52s
